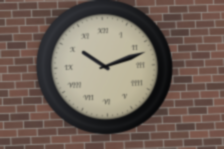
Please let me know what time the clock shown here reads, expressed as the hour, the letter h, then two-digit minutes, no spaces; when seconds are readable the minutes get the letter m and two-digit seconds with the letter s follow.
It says 10h12
